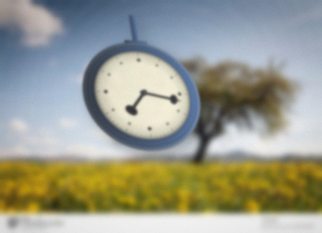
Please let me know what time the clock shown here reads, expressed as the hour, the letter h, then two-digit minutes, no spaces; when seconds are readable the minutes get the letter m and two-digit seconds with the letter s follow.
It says 7h17
